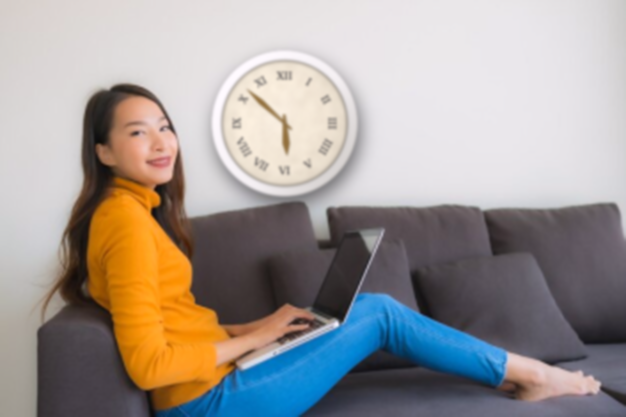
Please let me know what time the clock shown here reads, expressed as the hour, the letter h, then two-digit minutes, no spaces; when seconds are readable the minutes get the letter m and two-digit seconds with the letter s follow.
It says 5h52
